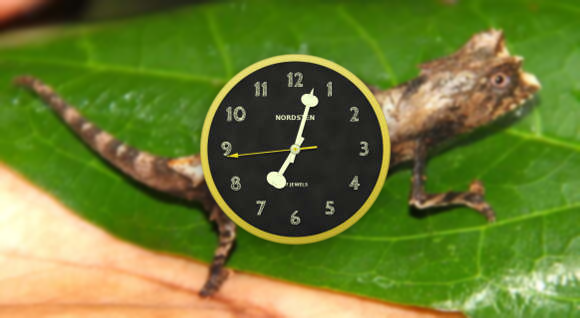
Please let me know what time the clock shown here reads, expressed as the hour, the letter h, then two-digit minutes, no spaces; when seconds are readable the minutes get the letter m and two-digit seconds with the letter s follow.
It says 7h02m44s
